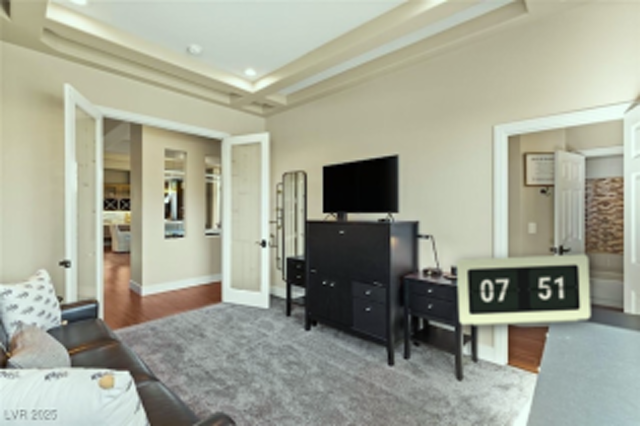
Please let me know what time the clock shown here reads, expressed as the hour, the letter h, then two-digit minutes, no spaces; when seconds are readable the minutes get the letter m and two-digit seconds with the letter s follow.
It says 7h51
